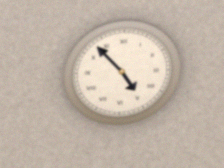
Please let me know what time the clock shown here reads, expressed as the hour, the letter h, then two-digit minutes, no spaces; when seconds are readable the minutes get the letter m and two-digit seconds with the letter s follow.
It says 4h53
